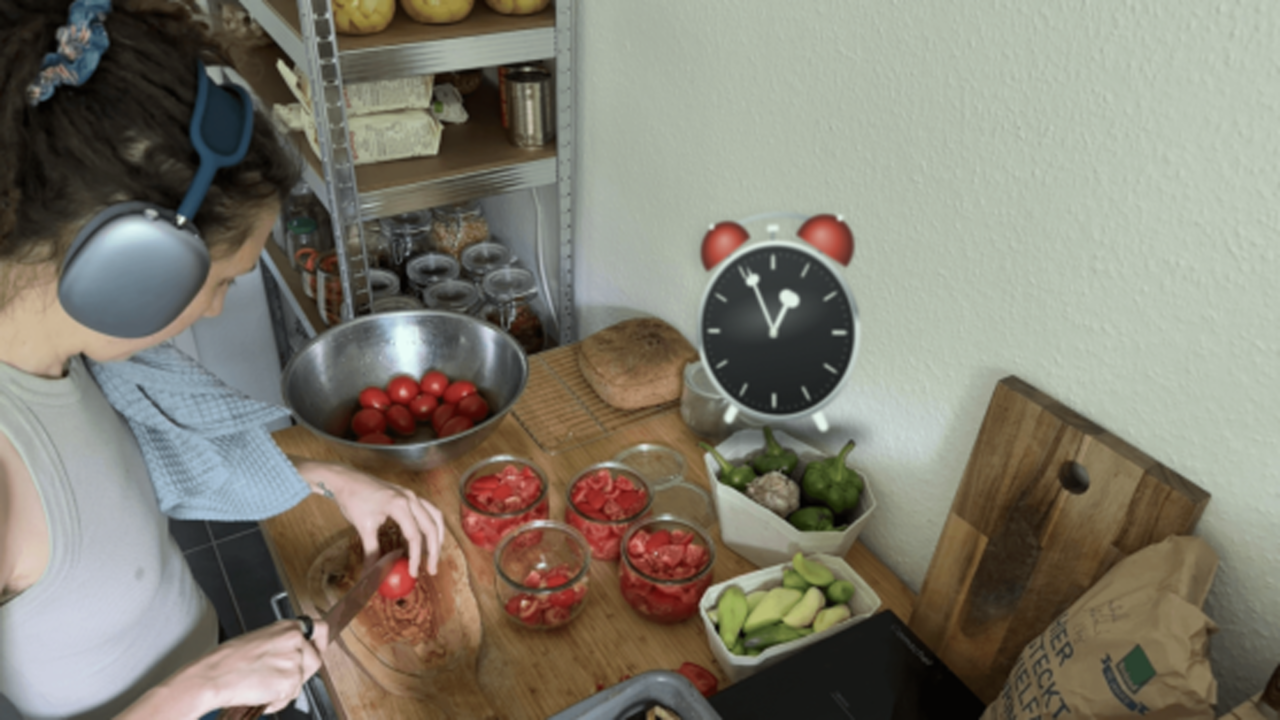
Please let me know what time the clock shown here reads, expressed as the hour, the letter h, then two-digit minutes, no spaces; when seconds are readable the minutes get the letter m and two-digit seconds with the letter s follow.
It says 12h56
